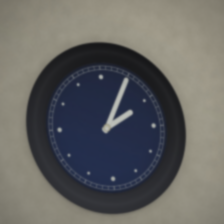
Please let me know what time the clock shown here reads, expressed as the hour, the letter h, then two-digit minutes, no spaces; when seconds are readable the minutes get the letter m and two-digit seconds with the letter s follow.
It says 2h05
